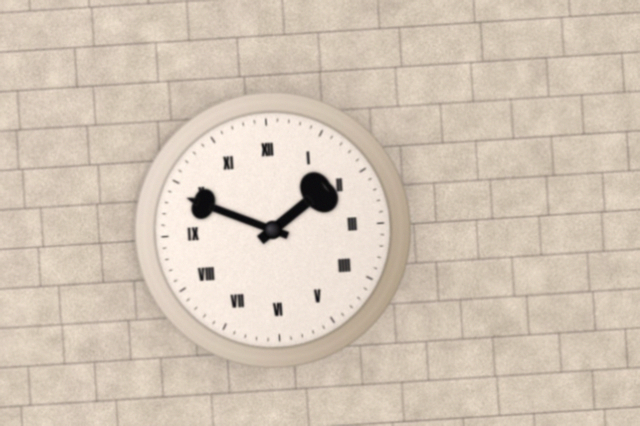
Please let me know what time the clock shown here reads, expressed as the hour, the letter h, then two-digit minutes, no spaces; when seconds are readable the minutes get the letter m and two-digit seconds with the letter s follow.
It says 1h49
